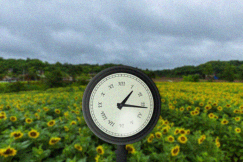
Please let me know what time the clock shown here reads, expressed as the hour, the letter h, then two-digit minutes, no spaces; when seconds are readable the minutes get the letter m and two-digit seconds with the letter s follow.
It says 1h16
